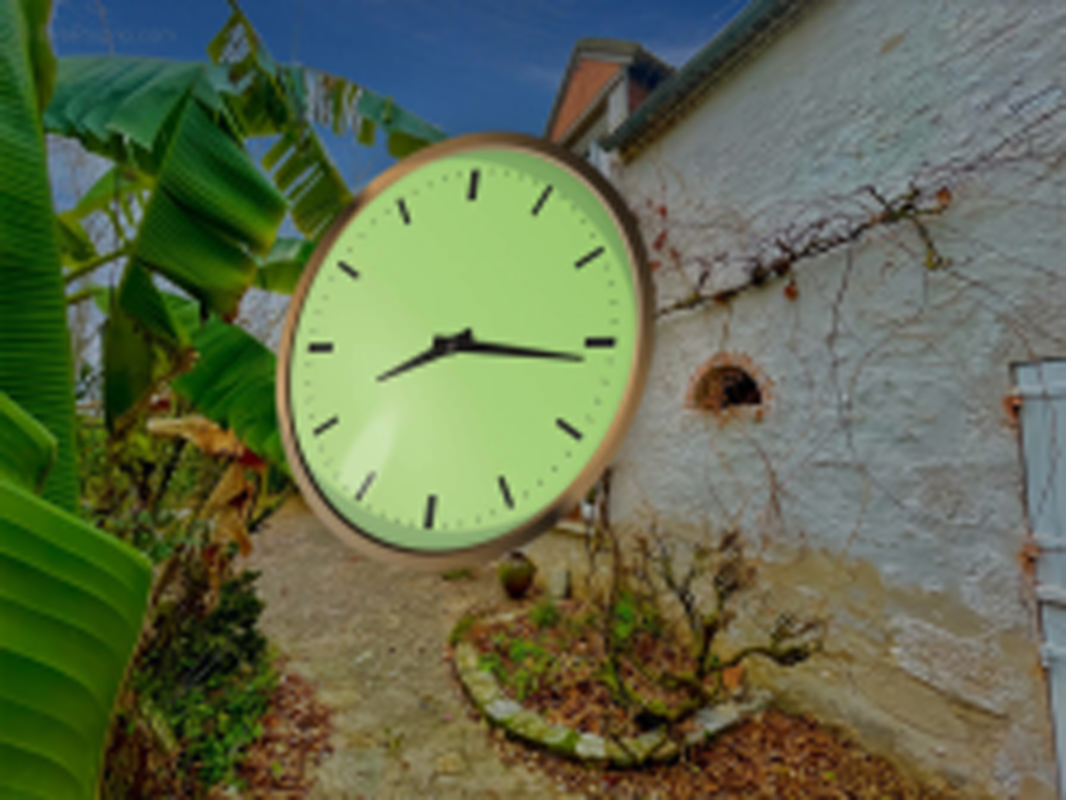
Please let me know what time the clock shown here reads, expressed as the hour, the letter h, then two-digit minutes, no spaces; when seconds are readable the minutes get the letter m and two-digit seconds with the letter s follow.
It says 8h16
